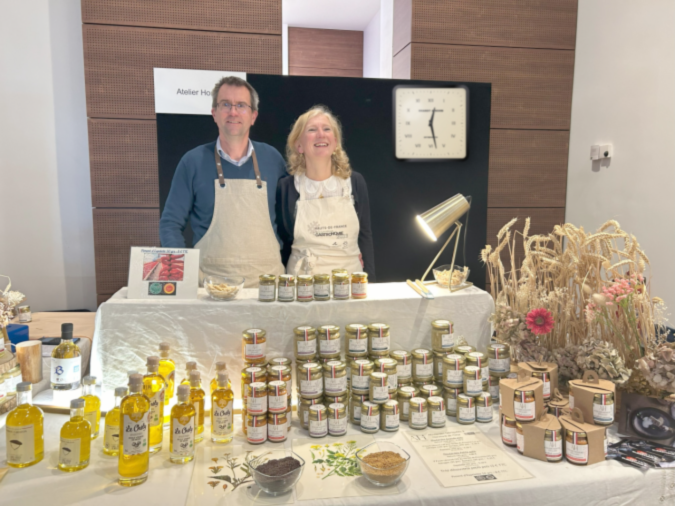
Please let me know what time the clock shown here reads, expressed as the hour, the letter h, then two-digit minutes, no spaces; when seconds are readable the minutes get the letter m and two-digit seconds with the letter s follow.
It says 12h28
